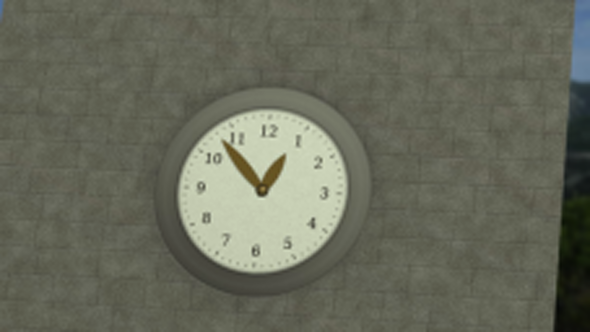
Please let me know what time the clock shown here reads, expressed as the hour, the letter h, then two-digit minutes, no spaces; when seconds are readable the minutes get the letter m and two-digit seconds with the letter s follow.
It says 12h53
